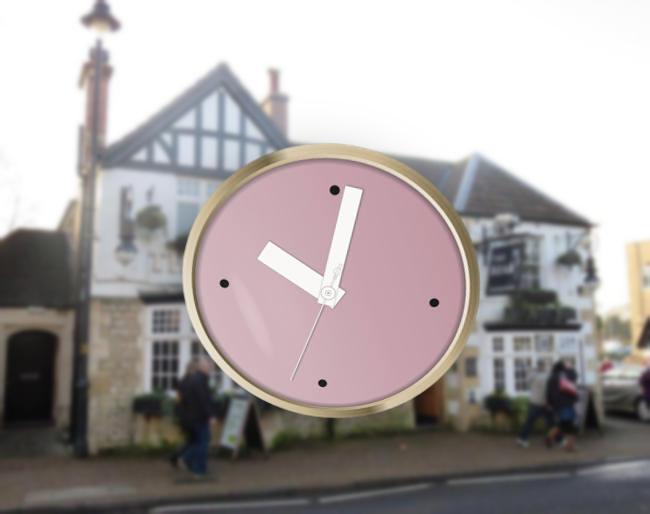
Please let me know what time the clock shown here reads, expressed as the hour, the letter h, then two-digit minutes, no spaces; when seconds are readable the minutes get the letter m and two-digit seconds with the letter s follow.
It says 10h01m33s
